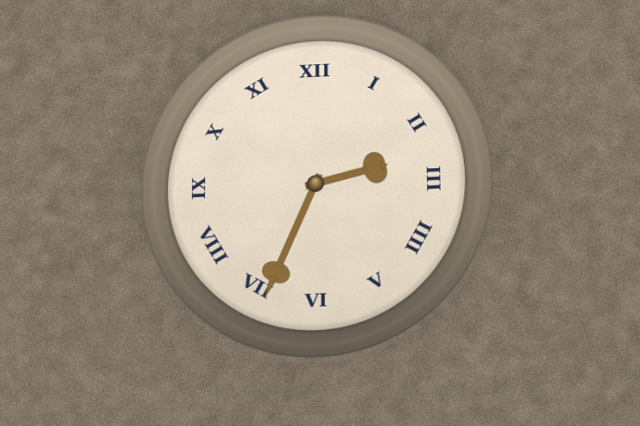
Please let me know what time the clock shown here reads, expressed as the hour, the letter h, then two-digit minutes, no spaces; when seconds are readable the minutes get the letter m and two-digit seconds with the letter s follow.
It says 2h34
